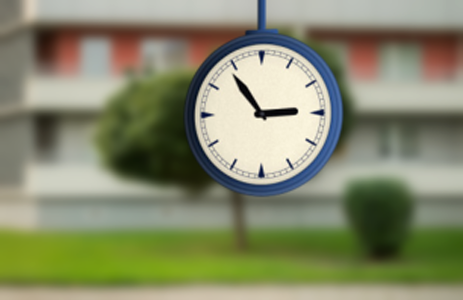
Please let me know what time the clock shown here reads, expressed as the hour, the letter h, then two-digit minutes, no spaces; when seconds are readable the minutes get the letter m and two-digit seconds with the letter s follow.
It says 2h54
